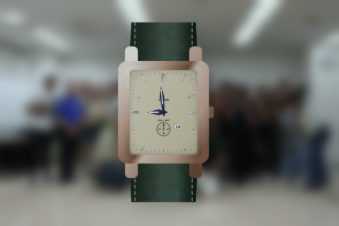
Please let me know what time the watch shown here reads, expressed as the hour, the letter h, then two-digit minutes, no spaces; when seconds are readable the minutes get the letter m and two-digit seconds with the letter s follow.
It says 8h59
